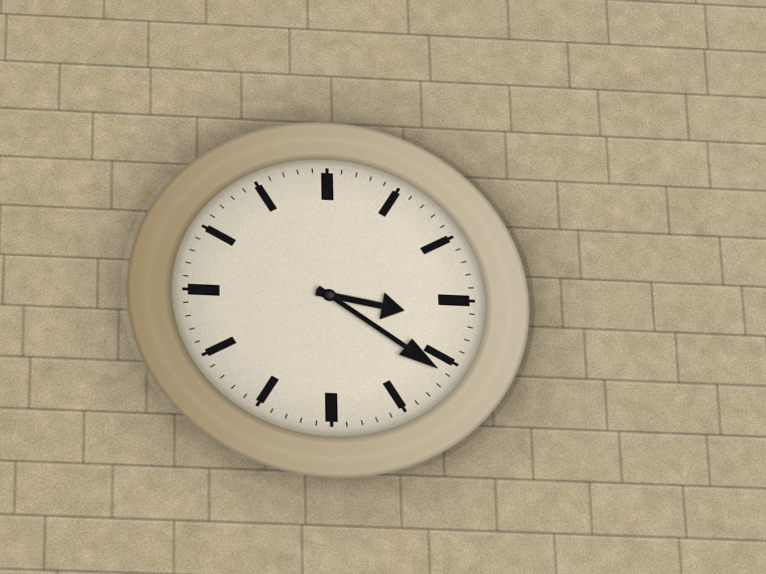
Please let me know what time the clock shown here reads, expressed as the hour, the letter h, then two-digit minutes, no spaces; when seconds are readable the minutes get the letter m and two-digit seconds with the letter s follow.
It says 3h21
